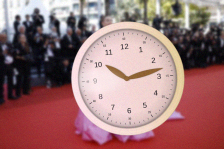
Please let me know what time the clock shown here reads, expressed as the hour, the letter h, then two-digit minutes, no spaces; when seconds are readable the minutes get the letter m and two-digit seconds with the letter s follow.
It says 10h13
